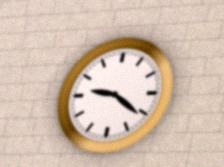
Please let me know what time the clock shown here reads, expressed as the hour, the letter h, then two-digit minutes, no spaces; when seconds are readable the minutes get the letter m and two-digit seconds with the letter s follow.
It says 9h21
